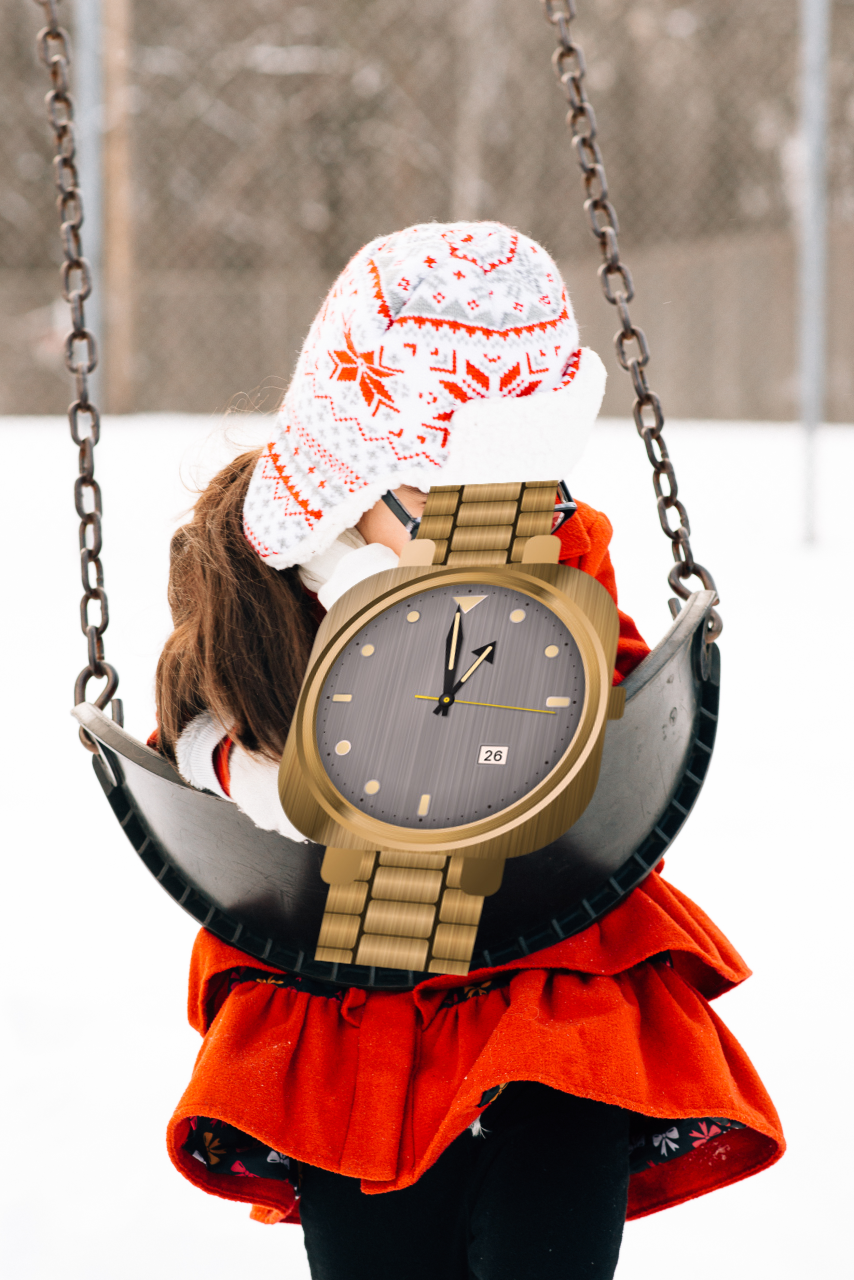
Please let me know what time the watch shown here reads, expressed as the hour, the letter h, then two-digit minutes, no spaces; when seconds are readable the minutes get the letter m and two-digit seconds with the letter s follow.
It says 12h59m16s
